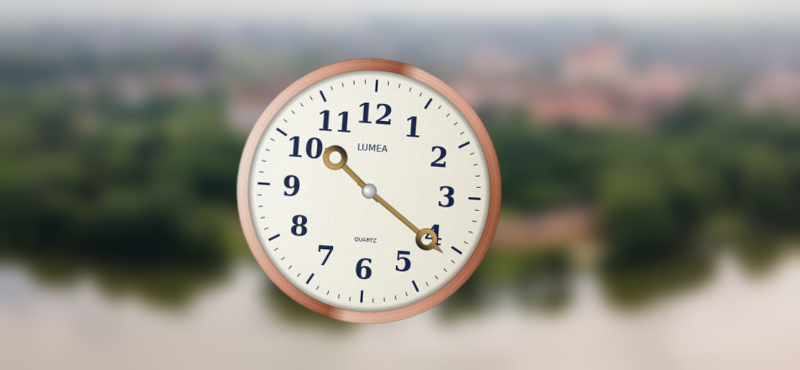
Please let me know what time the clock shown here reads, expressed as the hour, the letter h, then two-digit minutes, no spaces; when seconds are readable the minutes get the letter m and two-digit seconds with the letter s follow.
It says 10h21
